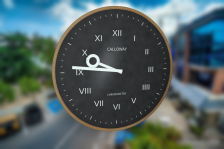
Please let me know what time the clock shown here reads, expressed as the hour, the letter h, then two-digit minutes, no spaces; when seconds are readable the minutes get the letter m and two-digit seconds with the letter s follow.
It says 9h46
